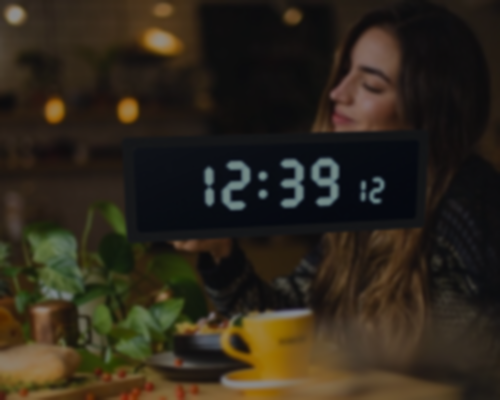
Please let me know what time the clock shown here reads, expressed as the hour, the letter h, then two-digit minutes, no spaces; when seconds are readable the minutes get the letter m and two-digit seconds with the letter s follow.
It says 12h39m12s
